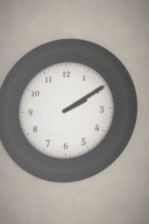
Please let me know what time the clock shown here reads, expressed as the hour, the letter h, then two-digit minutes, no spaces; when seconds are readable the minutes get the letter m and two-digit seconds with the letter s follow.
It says 2h10
